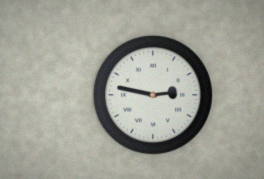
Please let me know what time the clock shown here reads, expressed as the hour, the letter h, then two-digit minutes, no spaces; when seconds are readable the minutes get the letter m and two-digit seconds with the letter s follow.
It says 2h47
